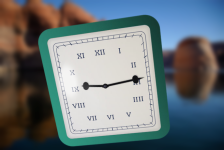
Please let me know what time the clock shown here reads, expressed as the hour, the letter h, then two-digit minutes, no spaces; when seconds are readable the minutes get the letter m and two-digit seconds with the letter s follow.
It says 9h14
